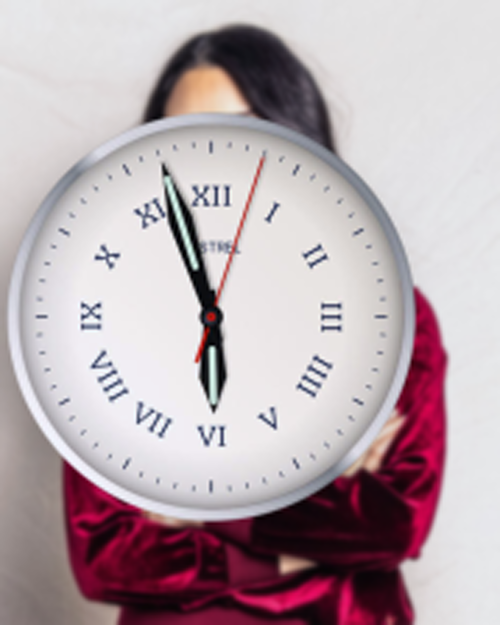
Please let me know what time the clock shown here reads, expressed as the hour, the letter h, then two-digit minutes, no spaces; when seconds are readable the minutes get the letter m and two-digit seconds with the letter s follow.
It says 5h57m03s
